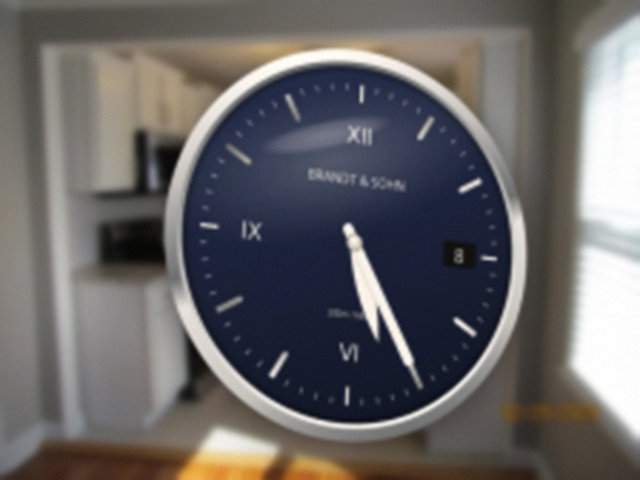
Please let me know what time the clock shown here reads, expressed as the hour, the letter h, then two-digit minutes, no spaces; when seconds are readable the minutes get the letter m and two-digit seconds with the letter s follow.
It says 5h25
